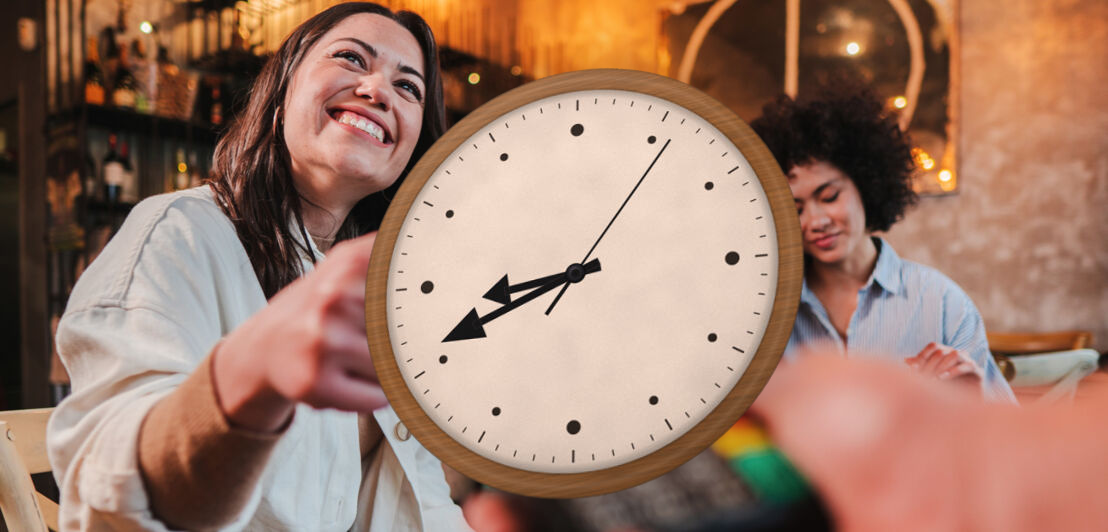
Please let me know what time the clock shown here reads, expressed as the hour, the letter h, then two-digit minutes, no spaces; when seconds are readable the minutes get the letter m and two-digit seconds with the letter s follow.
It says 8h41m06s
